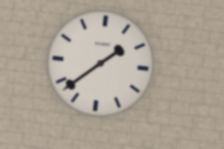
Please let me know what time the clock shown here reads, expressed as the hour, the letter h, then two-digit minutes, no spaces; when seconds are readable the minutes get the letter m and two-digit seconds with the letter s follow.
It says 1h38
